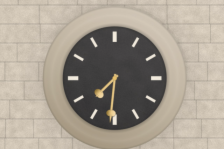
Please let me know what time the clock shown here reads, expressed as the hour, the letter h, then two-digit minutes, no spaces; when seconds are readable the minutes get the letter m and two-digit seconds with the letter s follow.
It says 7h31
